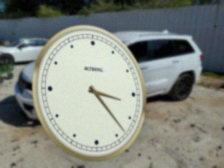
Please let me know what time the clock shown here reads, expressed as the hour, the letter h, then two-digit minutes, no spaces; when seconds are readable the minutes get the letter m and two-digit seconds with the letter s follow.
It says 3h23
